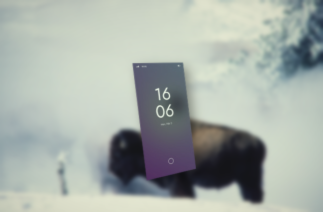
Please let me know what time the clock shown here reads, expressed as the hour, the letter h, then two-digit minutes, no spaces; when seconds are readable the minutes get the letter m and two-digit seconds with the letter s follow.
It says 16h06
